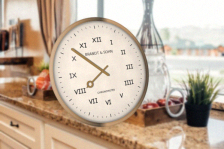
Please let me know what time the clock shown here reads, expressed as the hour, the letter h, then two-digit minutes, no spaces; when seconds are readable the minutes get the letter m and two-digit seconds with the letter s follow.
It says 7h52
